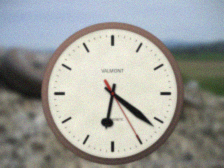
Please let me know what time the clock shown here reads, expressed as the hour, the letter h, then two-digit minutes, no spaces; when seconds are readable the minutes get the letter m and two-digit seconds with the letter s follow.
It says 6h21m25s
